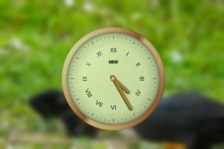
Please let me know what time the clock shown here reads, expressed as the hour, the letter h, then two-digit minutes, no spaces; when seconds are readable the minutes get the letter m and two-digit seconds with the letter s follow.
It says 4h25
